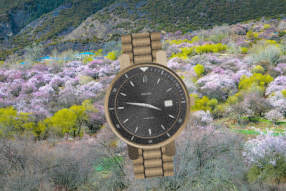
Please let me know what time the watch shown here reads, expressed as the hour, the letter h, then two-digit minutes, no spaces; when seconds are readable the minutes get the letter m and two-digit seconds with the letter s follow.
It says 3h47
